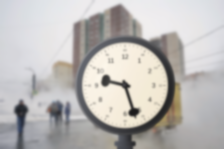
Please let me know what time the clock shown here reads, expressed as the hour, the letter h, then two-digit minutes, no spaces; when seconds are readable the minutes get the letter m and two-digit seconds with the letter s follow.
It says 9h27
